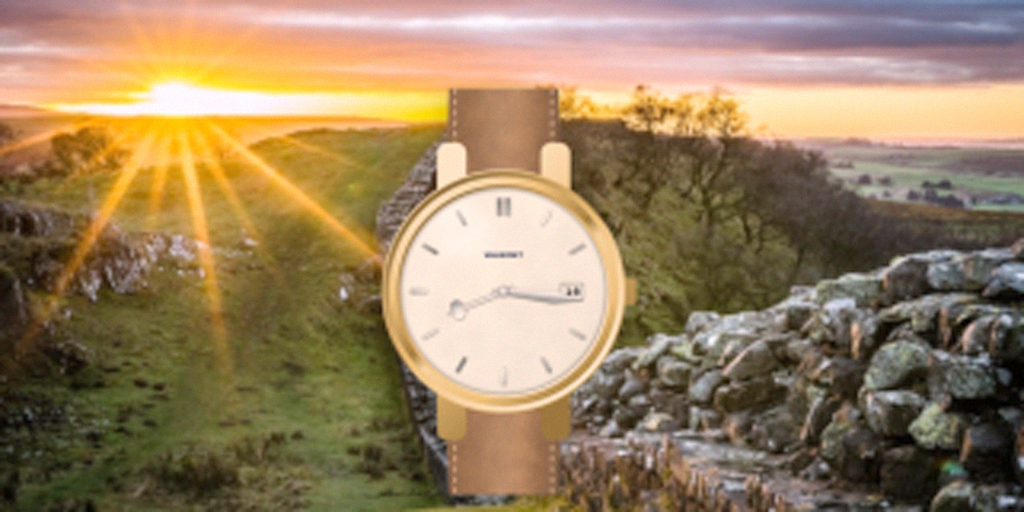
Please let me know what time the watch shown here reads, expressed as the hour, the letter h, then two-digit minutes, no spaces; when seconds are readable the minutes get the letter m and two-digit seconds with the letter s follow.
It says 8h16
